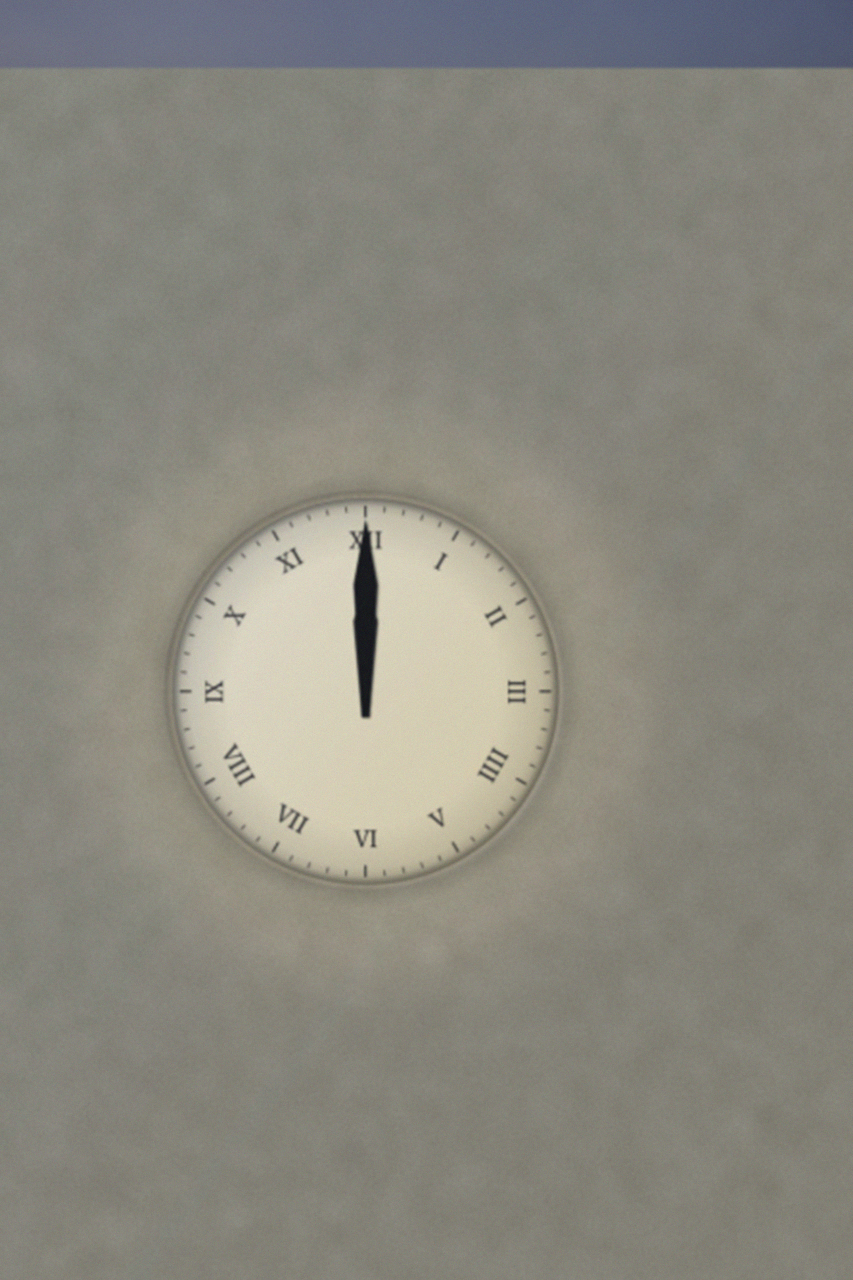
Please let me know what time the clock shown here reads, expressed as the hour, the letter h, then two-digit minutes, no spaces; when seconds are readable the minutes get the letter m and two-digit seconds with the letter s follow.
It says 12h00
